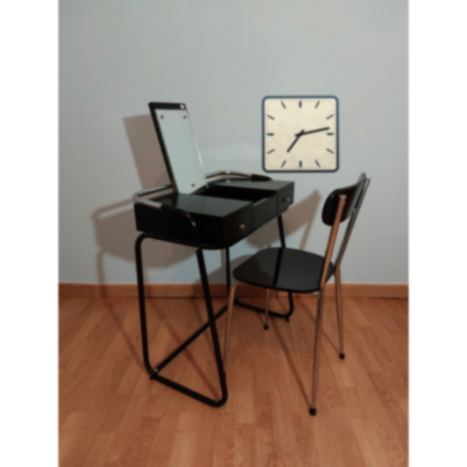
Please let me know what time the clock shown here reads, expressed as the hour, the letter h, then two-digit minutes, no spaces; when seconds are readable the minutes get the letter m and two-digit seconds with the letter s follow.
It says 7h13
